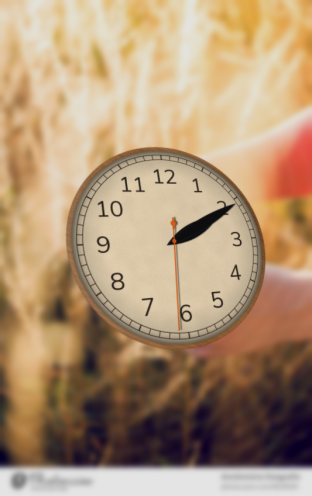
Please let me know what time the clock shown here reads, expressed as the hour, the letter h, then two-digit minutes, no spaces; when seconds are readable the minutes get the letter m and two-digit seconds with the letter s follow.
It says 2h10m31s
